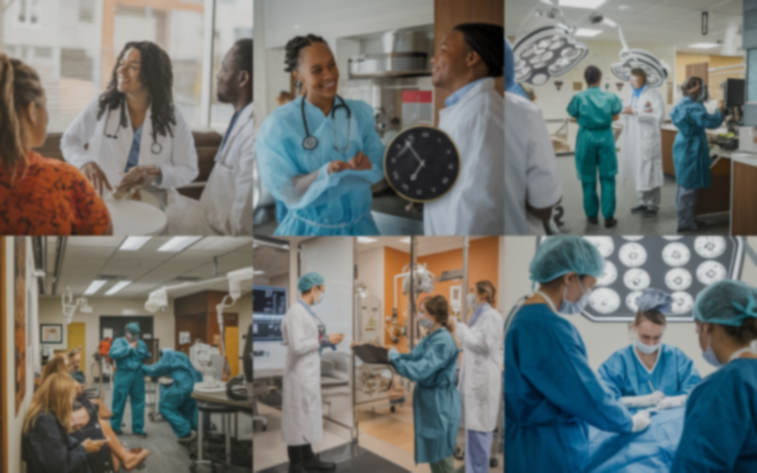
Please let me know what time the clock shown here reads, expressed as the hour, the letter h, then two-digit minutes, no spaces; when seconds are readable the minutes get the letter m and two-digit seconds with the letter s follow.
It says 6h53
